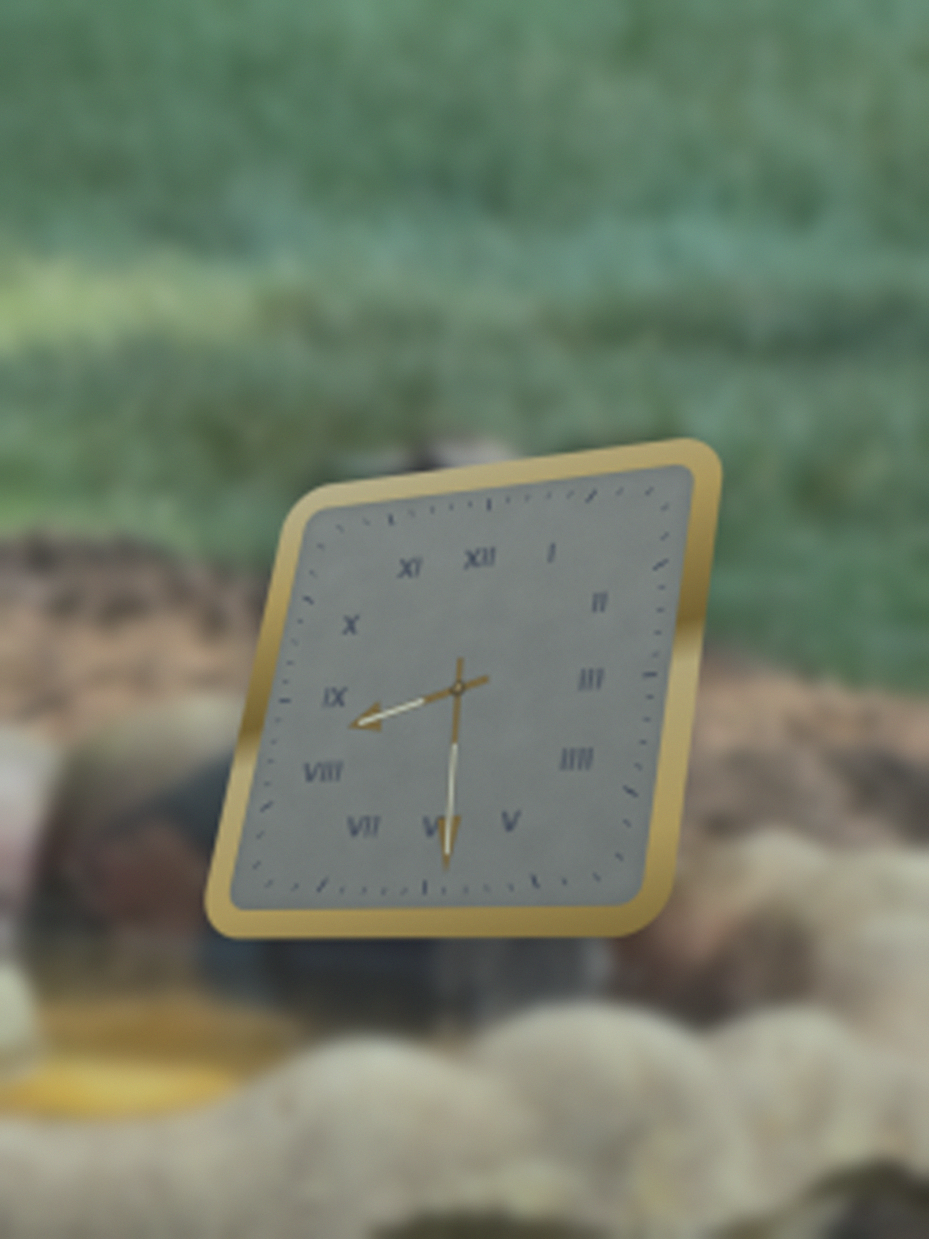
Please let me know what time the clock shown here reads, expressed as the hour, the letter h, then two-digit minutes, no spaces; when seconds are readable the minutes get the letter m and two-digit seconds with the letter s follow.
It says 8h29
